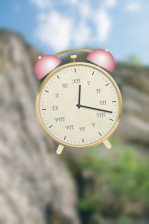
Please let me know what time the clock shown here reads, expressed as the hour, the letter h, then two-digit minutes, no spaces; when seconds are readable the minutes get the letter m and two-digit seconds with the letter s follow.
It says 12h18
